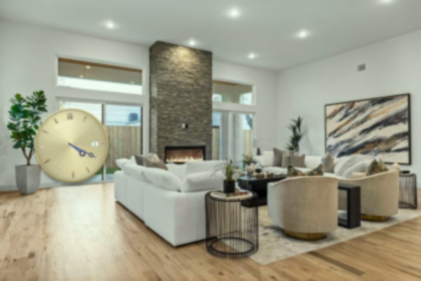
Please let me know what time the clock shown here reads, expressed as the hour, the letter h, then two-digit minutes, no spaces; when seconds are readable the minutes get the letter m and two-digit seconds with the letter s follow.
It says 4h20
